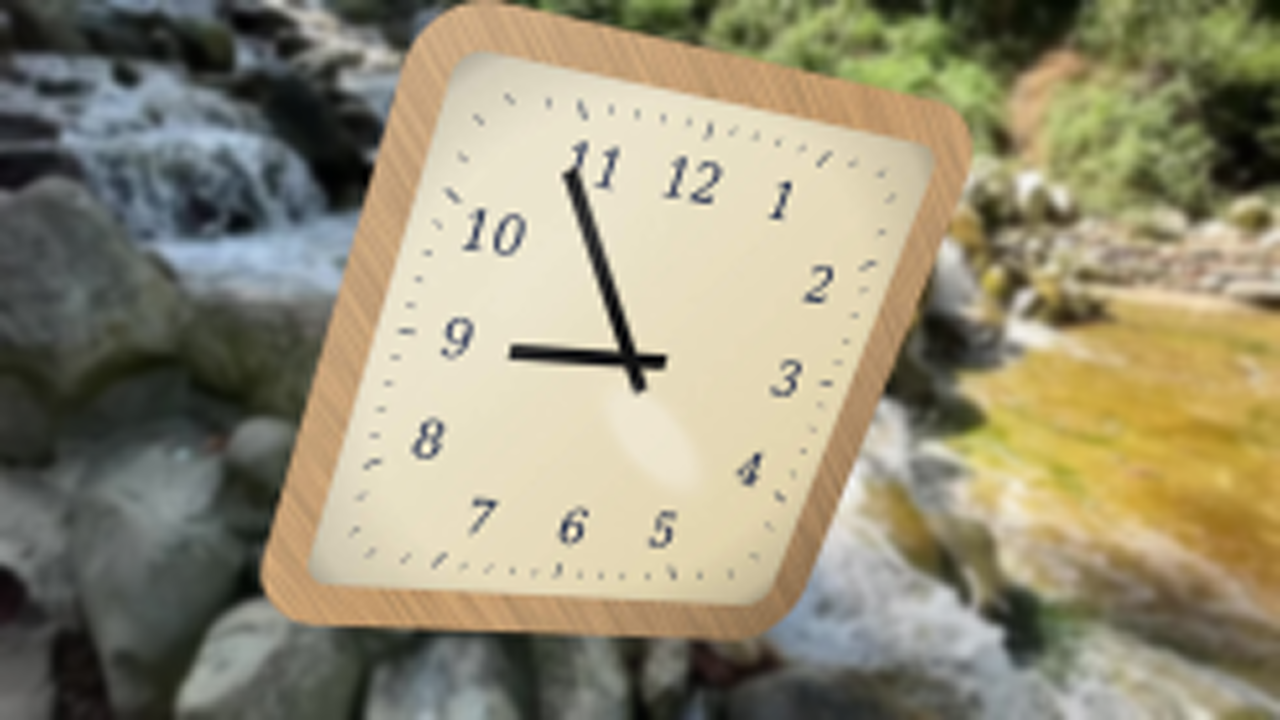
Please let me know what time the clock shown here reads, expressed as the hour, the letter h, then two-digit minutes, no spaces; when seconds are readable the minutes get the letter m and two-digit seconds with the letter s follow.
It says 8h54
